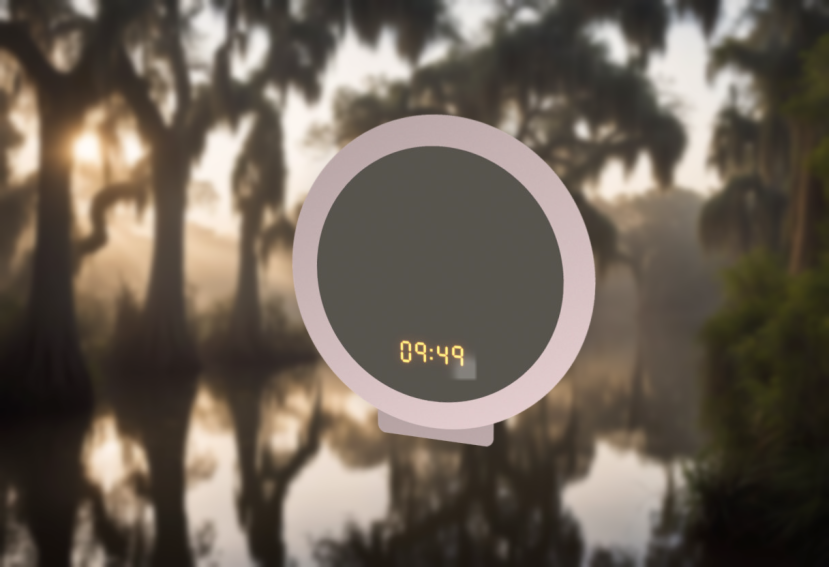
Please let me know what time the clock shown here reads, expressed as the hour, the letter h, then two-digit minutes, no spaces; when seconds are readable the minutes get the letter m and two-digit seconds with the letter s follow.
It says 9h49
